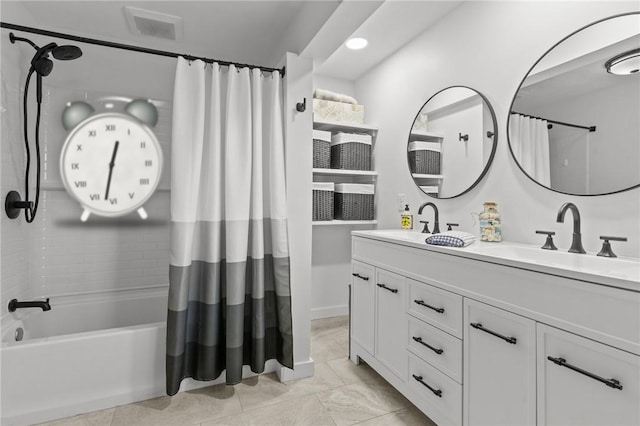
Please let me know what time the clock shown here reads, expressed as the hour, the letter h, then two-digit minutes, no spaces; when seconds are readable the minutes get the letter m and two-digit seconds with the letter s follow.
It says 12h32
